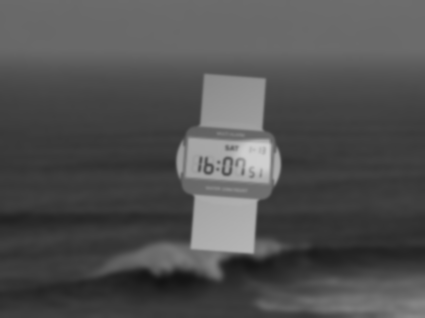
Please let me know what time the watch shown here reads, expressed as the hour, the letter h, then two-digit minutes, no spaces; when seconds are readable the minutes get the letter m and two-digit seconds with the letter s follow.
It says 16h07
